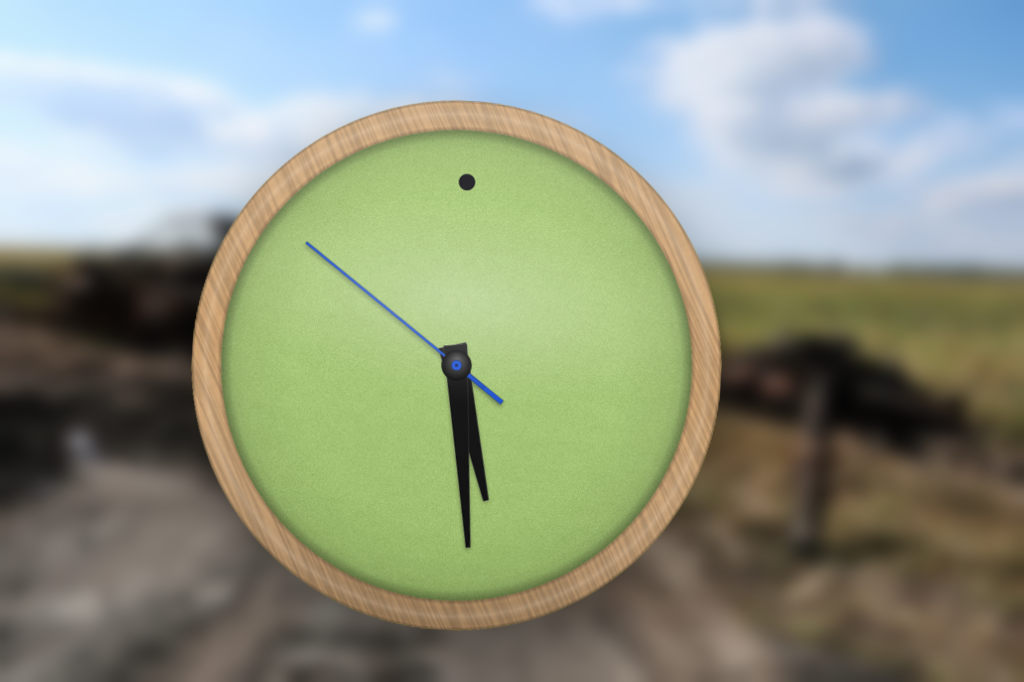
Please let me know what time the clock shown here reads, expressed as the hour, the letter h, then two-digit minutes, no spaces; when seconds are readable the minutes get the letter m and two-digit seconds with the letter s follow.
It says 5h28m51s
